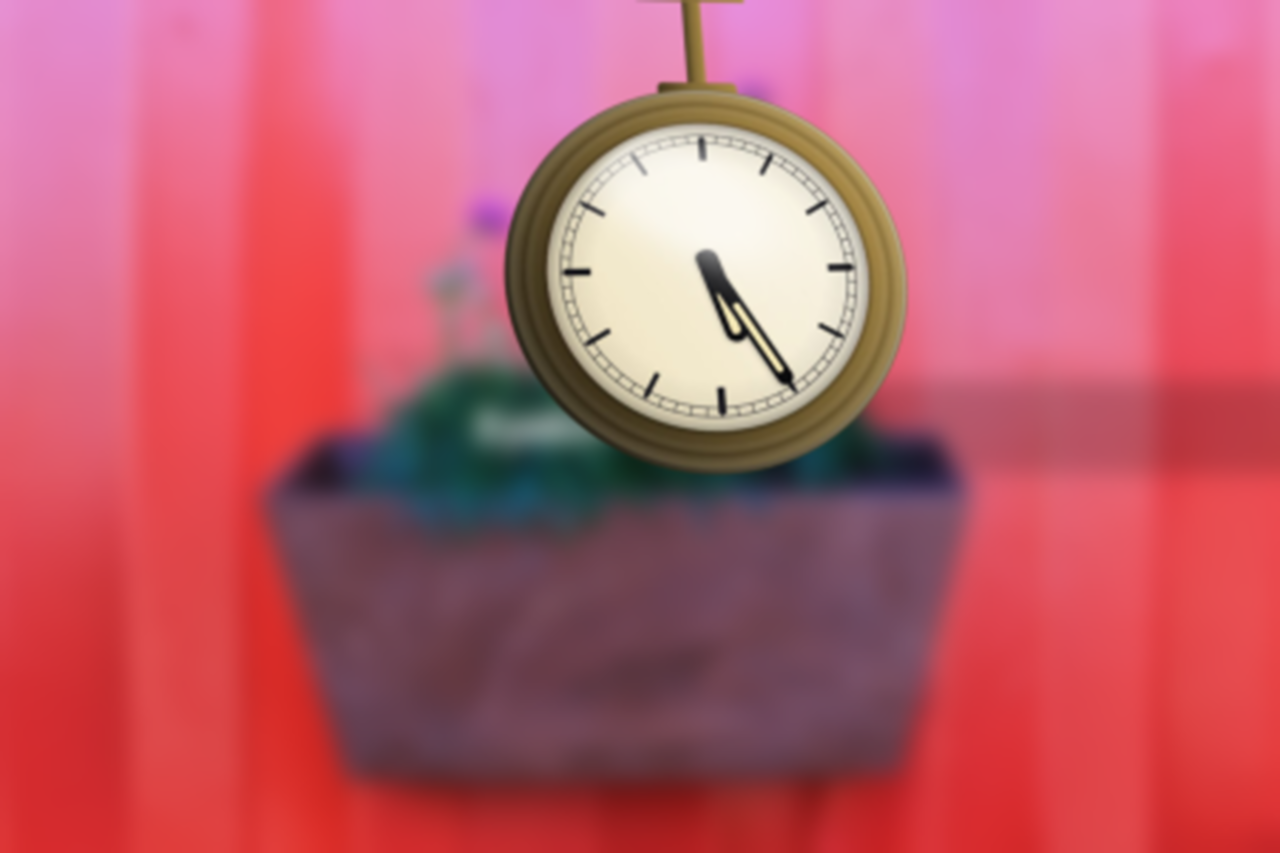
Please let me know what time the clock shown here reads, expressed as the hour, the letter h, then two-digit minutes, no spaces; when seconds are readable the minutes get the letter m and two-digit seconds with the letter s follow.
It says 5h25
